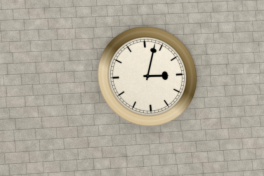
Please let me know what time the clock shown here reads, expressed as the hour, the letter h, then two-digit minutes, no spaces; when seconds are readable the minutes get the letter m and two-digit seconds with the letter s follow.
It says 3h03
